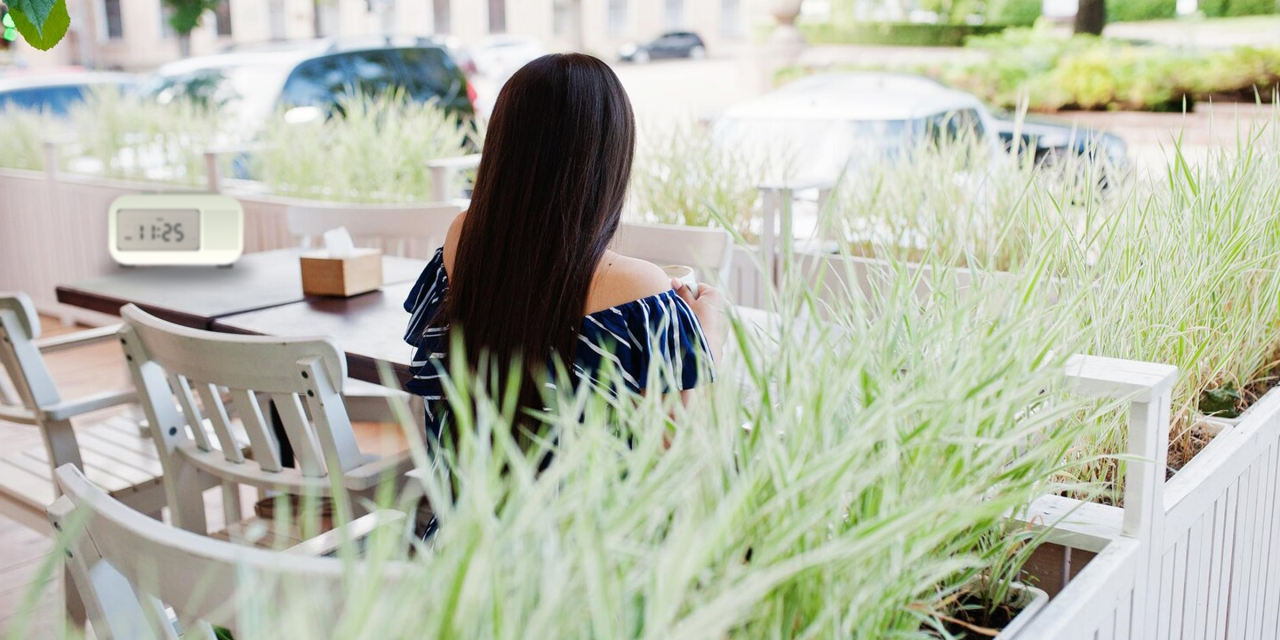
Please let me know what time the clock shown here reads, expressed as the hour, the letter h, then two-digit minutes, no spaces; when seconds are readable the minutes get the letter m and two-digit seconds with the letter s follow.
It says 11h25
